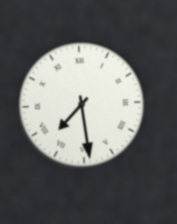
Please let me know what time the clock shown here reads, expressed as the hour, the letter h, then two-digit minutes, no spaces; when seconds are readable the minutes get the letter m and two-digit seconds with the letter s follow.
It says 7h29
